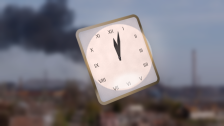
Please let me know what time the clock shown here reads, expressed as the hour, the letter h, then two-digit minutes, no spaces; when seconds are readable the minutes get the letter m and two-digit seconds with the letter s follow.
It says 12h03
